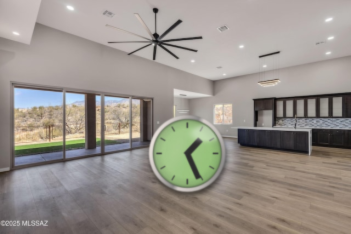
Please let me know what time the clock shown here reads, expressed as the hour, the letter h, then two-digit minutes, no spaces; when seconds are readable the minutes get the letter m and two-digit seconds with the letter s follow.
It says 1h26
